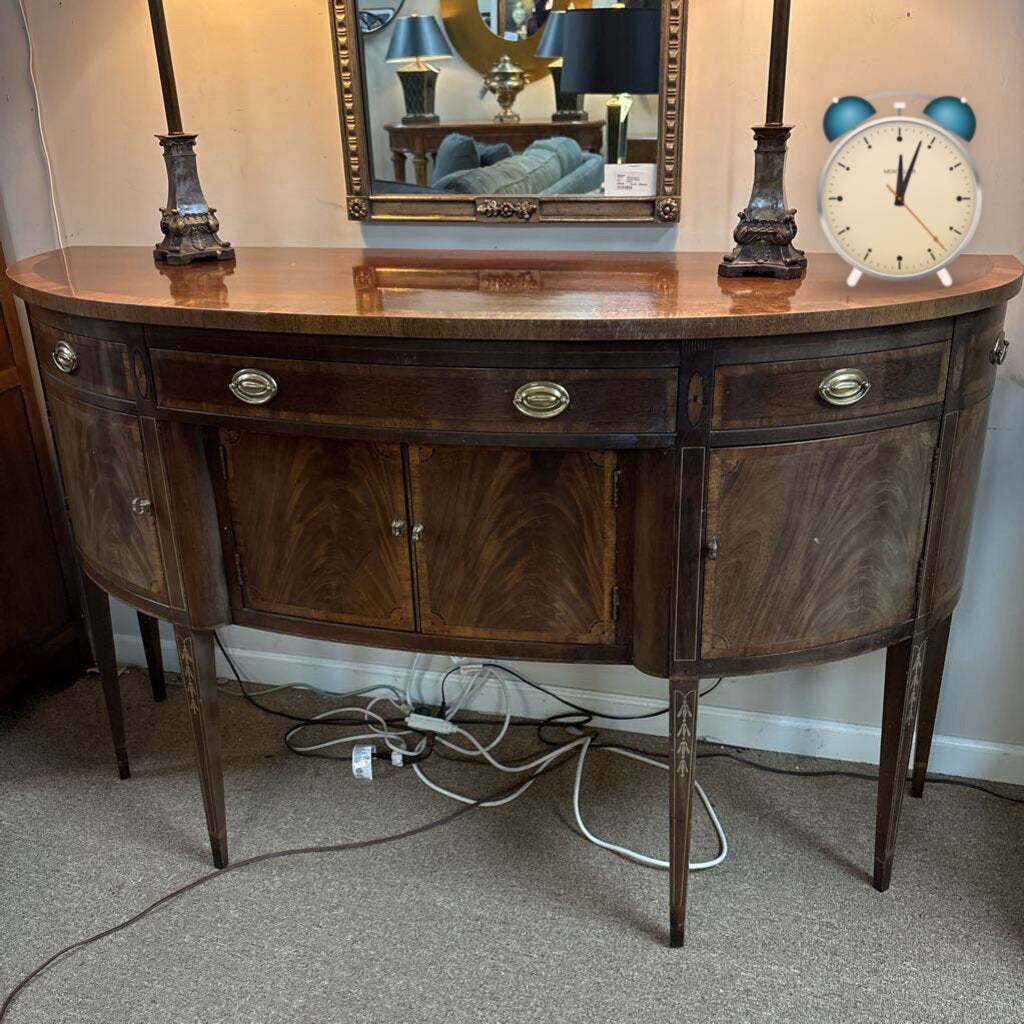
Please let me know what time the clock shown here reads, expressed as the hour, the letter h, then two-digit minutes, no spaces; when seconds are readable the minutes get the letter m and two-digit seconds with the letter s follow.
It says 12h03m23s
